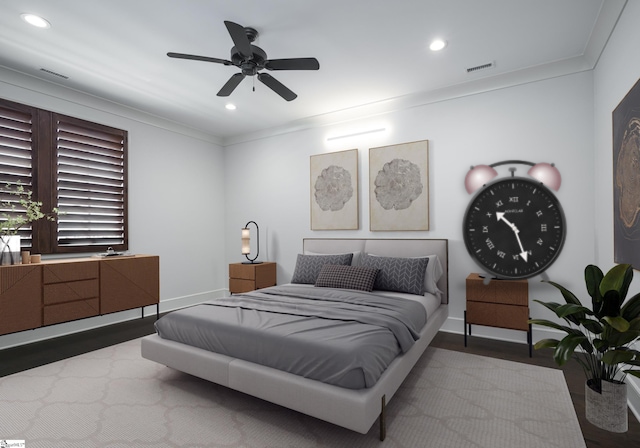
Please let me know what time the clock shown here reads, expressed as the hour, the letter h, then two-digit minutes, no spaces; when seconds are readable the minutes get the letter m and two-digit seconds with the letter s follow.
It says 10h27
